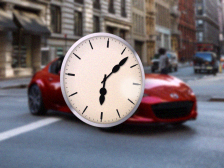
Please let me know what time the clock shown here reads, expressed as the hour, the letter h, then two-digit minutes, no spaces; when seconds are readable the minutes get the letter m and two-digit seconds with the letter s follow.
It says 6h07
